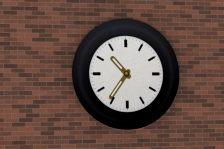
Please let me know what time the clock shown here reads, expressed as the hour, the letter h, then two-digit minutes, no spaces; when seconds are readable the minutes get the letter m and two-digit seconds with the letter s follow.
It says 10h36
